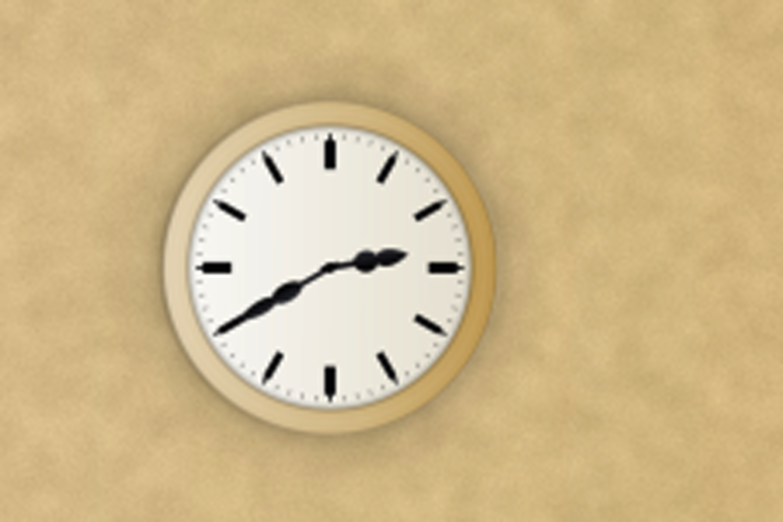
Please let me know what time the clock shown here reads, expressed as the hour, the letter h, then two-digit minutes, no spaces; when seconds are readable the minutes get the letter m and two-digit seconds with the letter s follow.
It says 2h40
